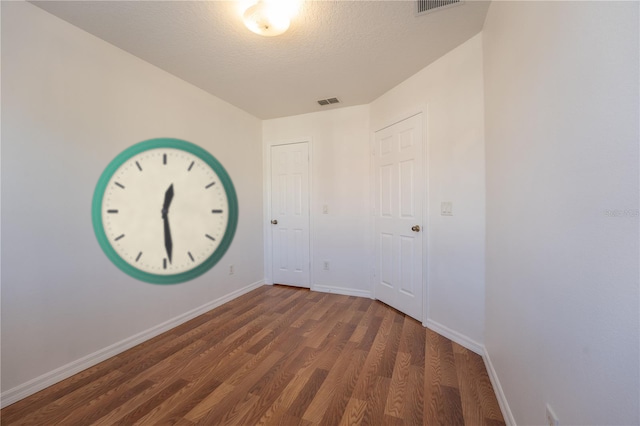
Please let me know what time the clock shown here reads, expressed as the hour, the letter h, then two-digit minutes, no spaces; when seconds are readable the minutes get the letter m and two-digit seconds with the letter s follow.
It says 12h29
